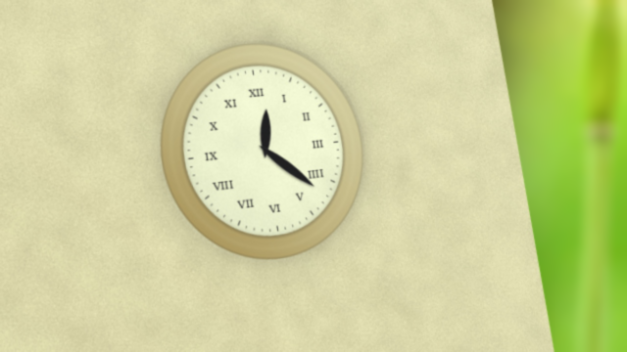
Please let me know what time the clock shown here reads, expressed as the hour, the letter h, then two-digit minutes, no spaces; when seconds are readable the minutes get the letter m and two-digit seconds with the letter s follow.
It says 12h22
